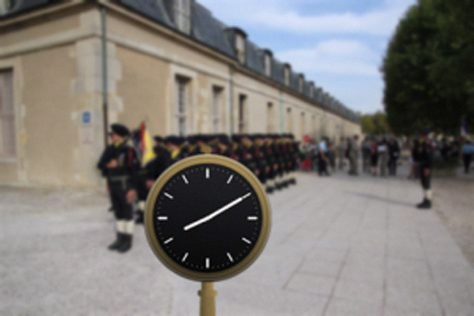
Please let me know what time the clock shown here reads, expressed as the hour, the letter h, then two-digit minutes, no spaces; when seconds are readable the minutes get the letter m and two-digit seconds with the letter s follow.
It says 8h10
